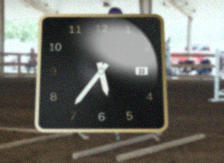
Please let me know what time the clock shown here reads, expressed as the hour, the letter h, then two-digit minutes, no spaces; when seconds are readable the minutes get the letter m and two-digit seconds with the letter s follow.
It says 5h36
